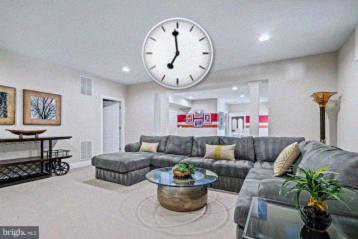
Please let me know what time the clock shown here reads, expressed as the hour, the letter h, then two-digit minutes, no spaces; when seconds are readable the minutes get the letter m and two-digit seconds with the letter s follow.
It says 6h59
